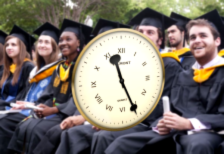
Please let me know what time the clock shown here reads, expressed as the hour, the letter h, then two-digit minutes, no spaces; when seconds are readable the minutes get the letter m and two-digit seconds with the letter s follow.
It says 11h26
